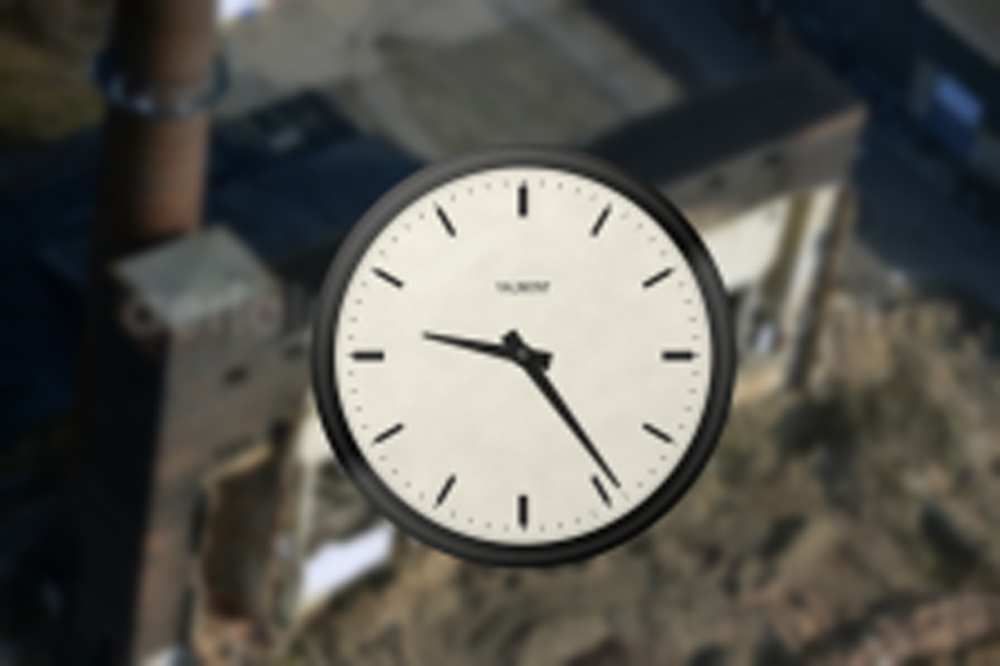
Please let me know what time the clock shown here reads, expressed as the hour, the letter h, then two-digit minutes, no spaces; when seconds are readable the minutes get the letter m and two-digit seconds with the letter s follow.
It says 9h24
